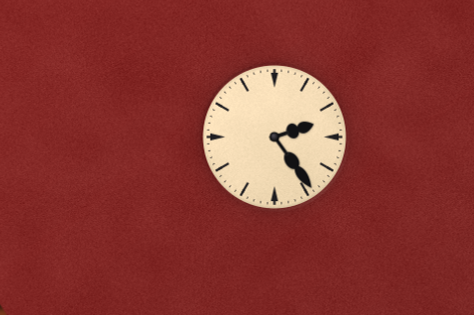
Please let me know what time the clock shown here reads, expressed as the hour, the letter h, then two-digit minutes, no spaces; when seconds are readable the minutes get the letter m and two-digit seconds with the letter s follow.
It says 2h24
